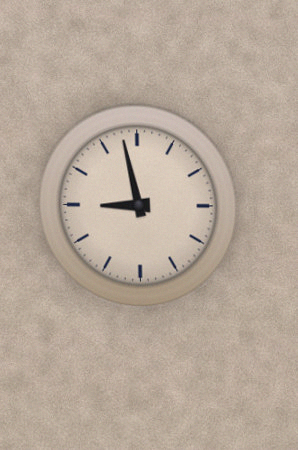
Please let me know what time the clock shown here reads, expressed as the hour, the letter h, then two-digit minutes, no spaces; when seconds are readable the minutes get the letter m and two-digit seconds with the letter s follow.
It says 8h58
